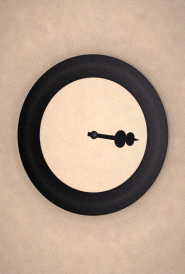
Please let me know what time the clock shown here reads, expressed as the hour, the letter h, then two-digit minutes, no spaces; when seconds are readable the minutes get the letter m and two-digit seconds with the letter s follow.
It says 3h16
